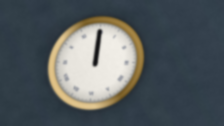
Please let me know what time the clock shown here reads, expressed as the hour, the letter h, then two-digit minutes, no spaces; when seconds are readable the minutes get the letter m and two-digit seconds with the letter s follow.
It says 12h00
